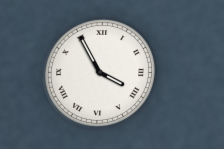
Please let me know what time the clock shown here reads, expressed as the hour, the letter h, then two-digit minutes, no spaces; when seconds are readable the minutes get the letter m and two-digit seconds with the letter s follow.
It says 3h55
